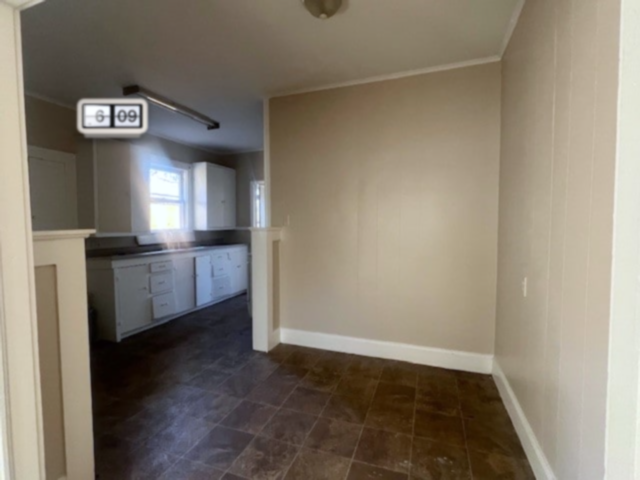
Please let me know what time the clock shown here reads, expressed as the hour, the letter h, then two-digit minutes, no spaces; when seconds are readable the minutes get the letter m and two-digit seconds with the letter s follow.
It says 6h09
